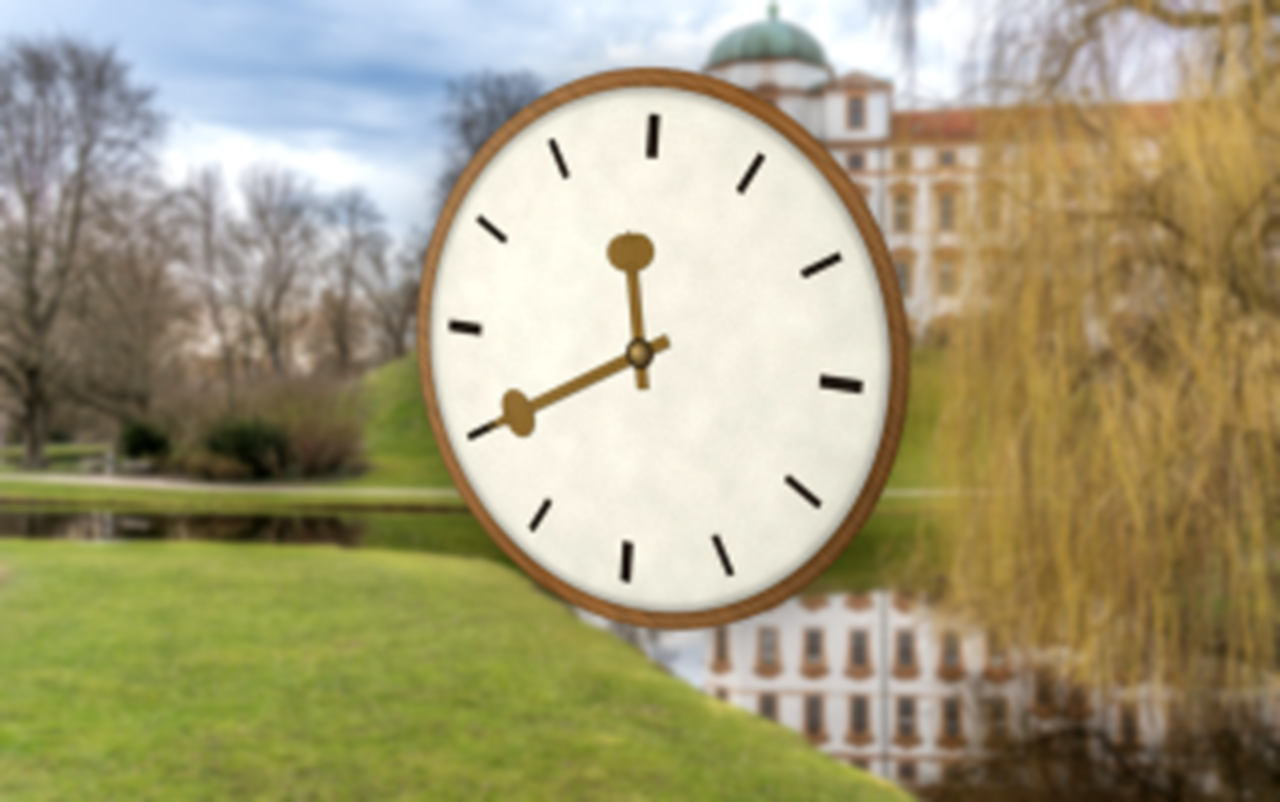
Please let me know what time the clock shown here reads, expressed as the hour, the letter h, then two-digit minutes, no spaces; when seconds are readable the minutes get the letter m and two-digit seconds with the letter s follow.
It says 11h40
